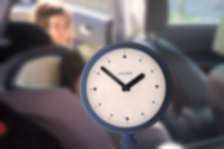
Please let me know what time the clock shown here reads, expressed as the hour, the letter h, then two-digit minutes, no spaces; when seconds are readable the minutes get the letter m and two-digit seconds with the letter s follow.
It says 1h52
